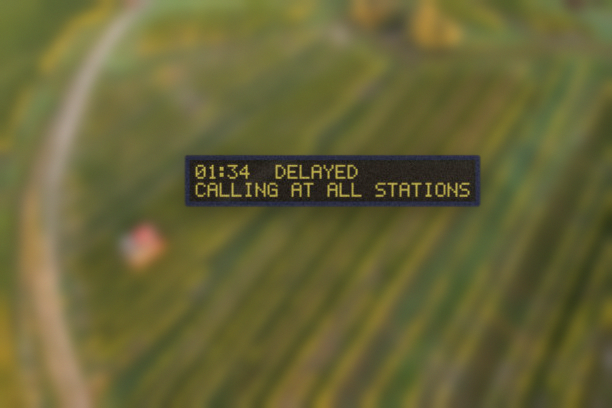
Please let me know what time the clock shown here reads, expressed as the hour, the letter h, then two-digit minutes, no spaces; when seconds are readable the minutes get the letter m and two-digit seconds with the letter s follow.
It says 1h34
